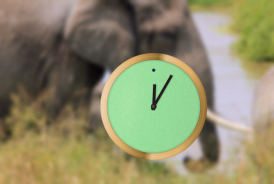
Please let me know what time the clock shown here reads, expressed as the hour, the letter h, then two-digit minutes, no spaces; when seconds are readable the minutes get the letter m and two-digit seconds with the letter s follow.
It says 12h05
